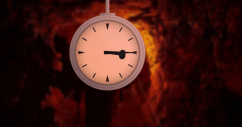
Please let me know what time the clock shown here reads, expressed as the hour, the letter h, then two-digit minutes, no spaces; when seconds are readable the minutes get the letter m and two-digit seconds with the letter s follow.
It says 3h15
